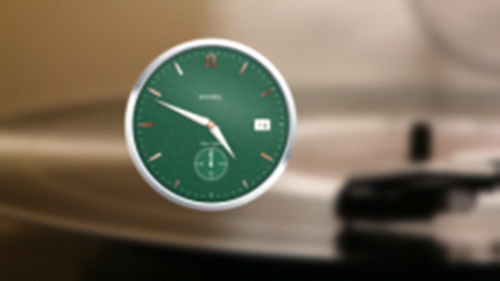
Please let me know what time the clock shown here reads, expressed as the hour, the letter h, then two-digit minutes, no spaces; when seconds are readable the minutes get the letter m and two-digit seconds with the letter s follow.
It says 4h49
